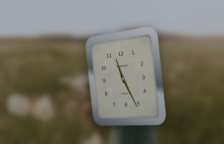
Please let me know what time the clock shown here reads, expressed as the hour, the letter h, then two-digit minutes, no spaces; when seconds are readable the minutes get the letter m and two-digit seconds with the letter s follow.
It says 11h26
